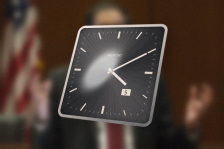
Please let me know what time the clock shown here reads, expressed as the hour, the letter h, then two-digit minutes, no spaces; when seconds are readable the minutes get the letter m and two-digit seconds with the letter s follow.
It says 4h10
